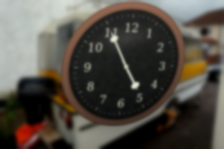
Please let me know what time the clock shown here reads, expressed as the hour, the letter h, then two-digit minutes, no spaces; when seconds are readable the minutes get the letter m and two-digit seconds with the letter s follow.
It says 4h55
